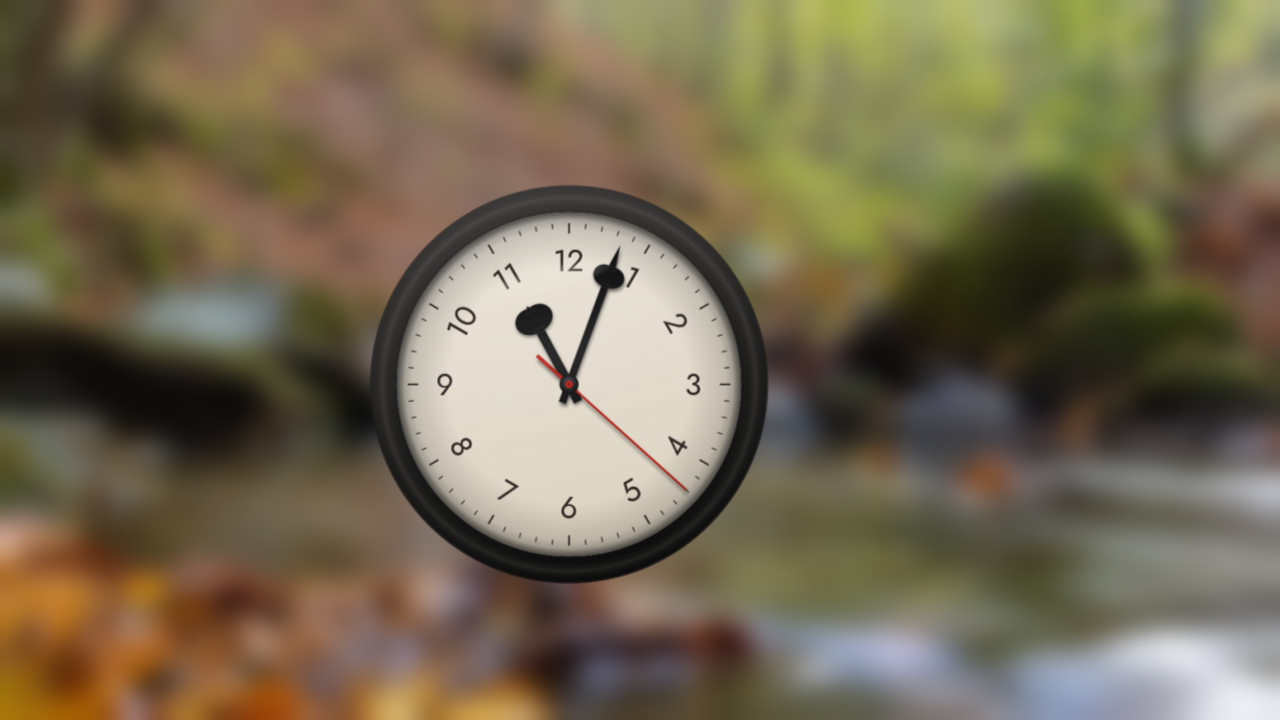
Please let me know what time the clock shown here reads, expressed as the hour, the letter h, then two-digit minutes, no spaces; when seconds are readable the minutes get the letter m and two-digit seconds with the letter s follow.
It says 11h03m22s
